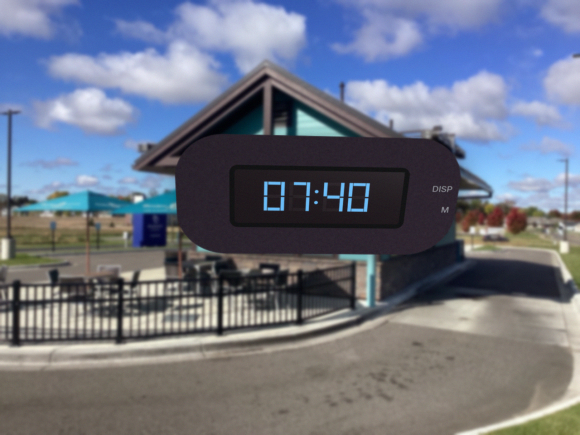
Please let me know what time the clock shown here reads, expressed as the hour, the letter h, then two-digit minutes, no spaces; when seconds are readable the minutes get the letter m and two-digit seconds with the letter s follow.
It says 7h40
